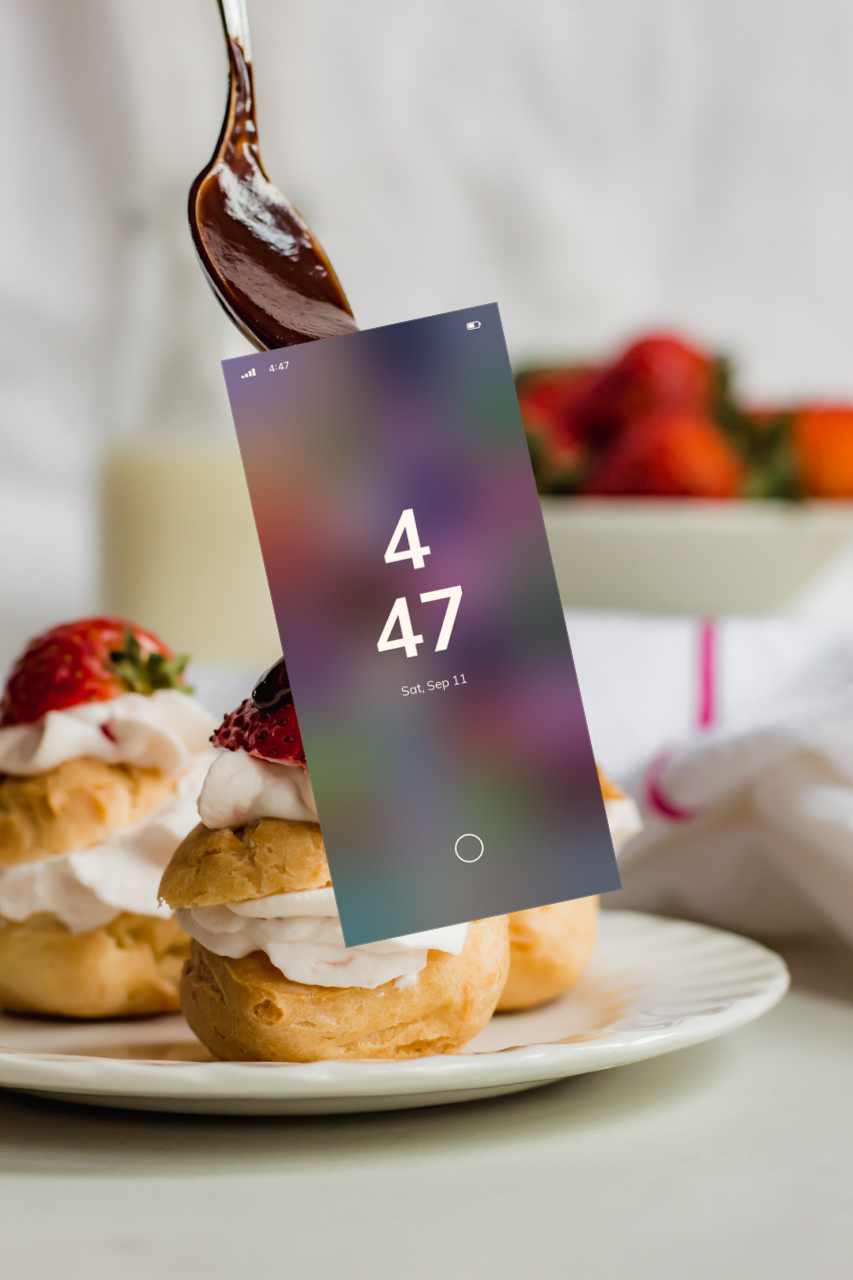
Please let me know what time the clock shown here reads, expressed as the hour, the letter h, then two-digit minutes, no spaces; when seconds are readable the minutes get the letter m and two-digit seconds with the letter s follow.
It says 4h47
